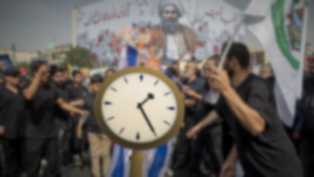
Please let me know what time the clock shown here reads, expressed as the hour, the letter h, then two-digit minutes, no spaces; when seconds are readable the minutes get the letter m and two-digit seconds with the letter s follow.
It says 1h25
